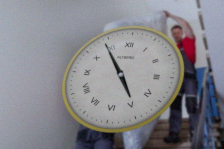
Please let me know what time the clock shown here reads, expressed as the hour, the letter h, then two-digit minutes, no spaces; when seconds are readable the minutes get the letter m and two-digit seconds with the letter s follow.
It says 4h54
